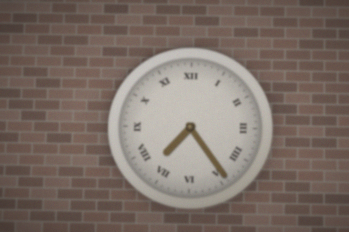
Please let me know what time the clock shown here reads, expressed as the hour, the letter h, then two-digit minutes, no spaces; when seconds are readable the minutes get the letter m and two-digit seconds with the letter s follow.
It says 7h24
